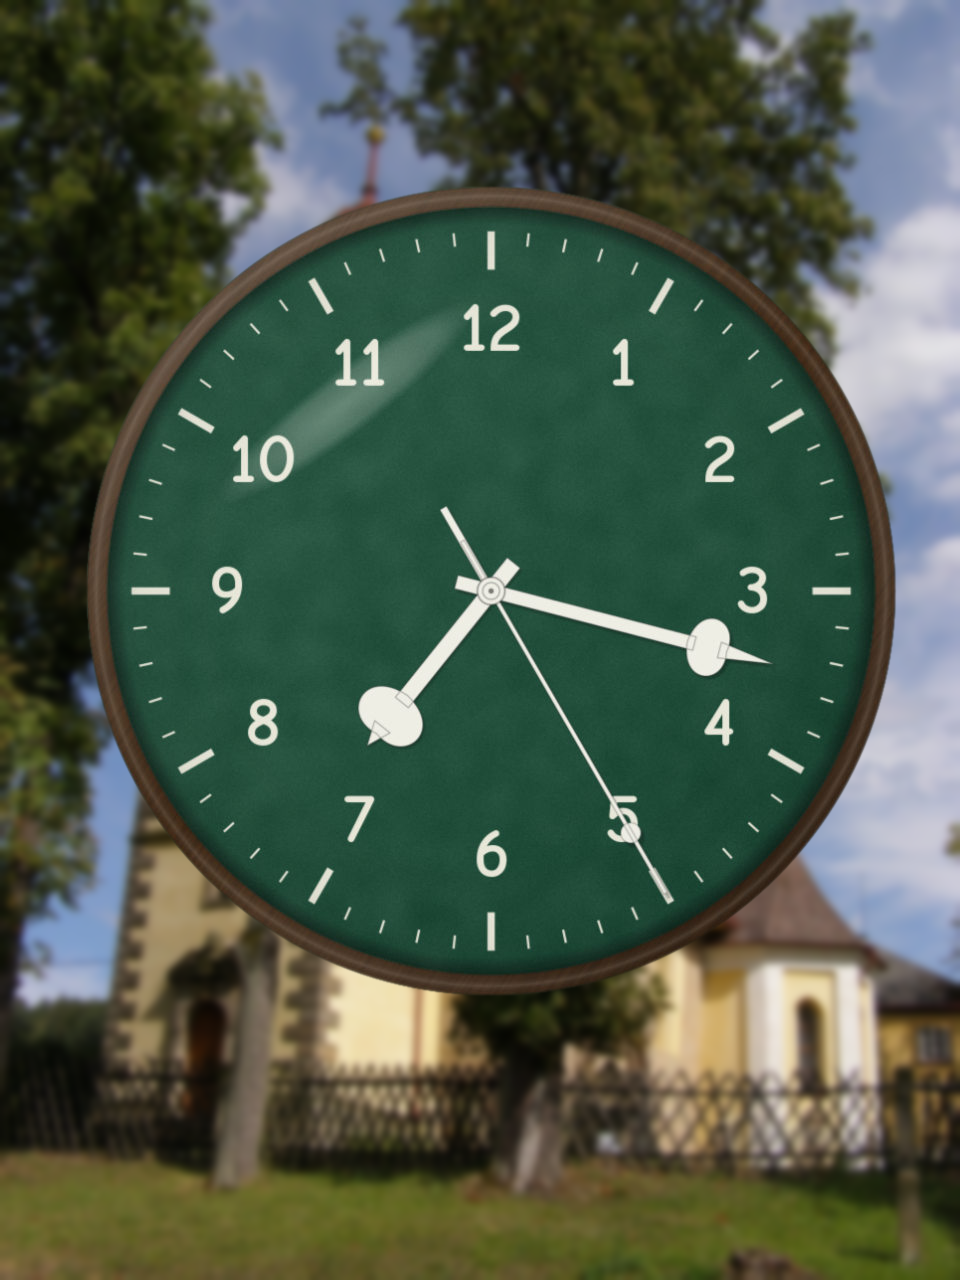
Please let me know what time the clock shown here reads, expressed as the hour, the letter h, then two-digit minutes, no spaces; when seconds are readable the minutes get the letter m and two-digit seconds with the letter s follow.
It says 7h17m25s
